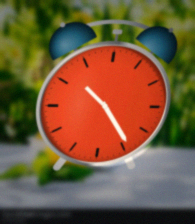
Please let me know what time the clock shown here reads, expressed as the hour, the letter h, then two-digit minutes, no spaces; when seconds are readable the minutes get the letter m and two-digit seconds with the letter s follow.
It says 10h24
